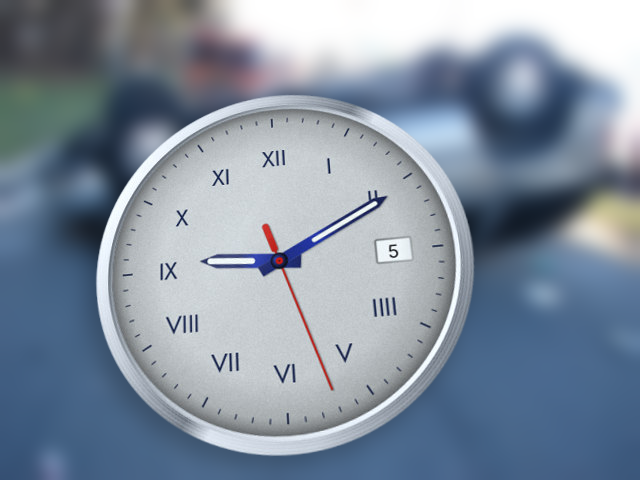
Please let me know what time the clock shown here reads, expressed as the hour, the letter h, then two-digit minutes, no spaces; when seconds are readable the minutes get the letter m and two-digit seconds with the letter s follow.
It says 9h10m27s
